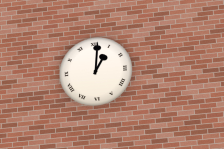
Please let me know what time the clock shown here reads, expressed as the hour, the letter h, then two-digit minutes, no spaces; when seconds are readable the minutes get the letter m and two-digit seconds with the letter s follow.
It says 1h01
